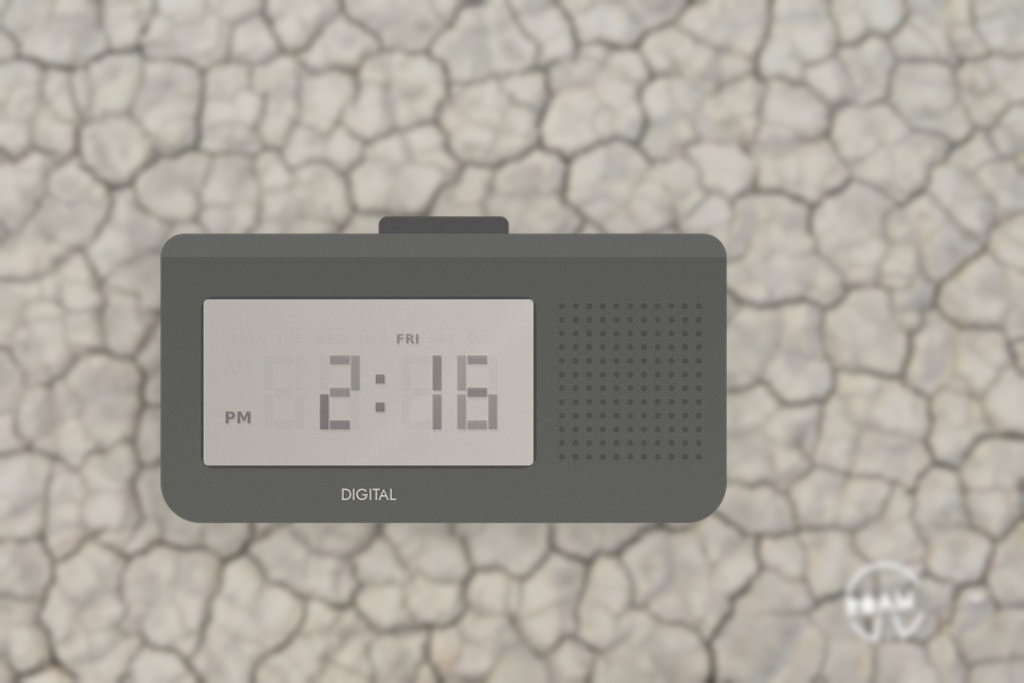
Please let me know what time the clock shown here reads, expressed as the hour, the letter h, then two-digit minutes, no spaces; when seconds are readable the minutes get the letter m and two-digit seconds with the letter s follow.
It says 2h16
